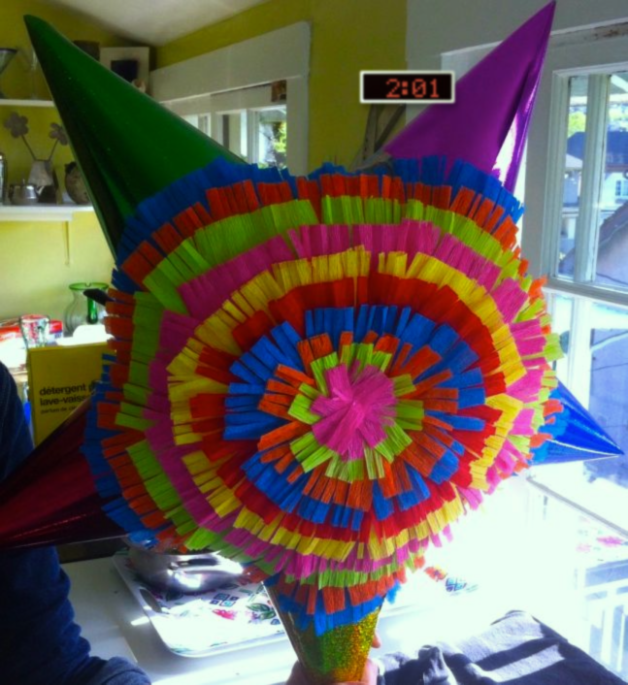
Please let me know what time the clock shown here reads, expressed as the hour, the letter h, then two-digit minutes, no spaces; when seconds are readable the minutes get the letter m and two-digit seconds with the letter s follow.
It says 2h01
